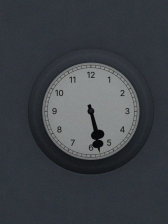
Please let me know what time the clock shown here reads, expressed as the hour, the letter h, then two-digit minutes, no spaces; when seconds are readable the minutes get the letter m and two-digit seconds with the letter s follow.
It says 5h28
